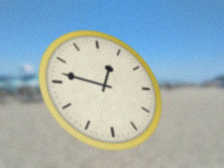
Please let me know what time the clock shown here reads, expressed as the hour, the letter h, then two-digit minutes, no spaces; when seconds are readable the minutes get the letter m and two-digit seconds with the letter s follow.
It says 12h47
